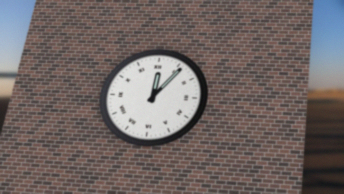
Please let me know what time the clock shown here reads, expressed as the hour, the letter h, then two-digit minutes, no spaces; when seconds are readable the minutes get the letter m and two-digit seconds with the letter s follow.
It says 12h06
